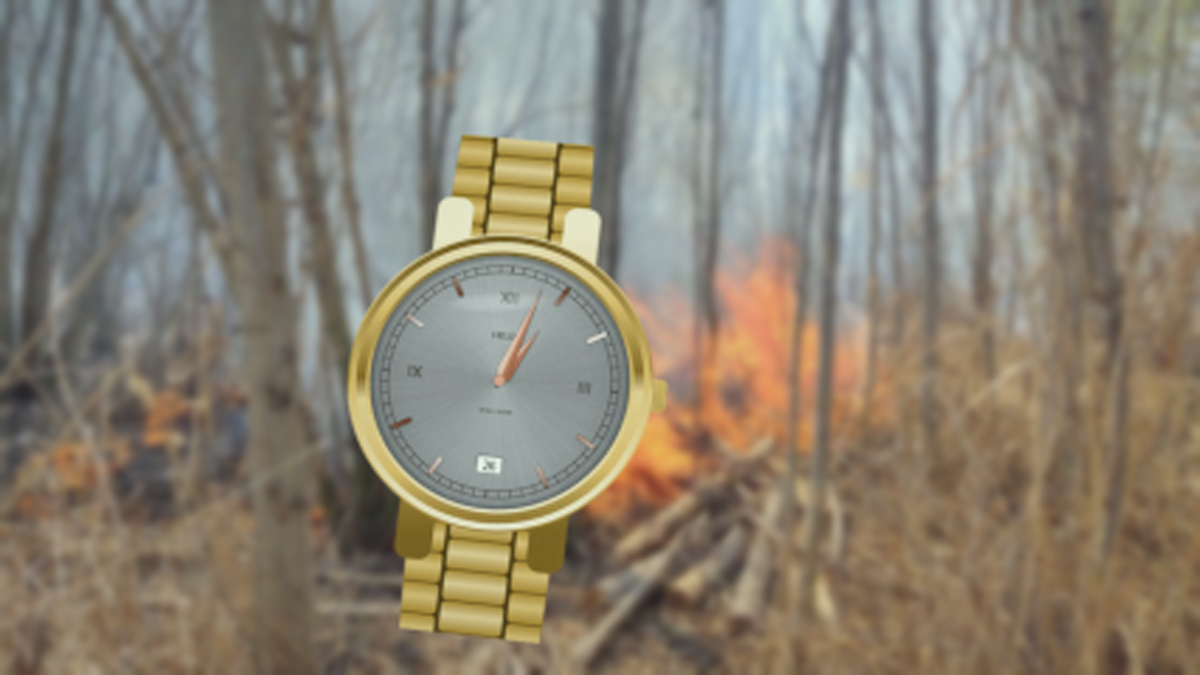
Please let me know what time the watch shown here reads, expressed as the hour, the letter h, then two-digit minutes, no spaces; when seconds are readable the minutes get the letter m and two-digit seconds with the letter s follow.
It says 1h03
